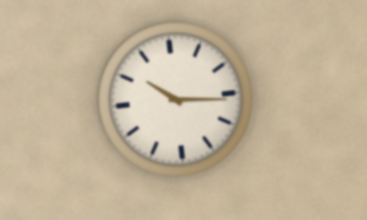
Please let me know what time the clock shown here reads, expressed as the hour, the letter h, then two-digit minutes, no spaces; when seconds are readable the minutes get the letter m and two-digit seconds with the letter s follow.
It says 10h16
